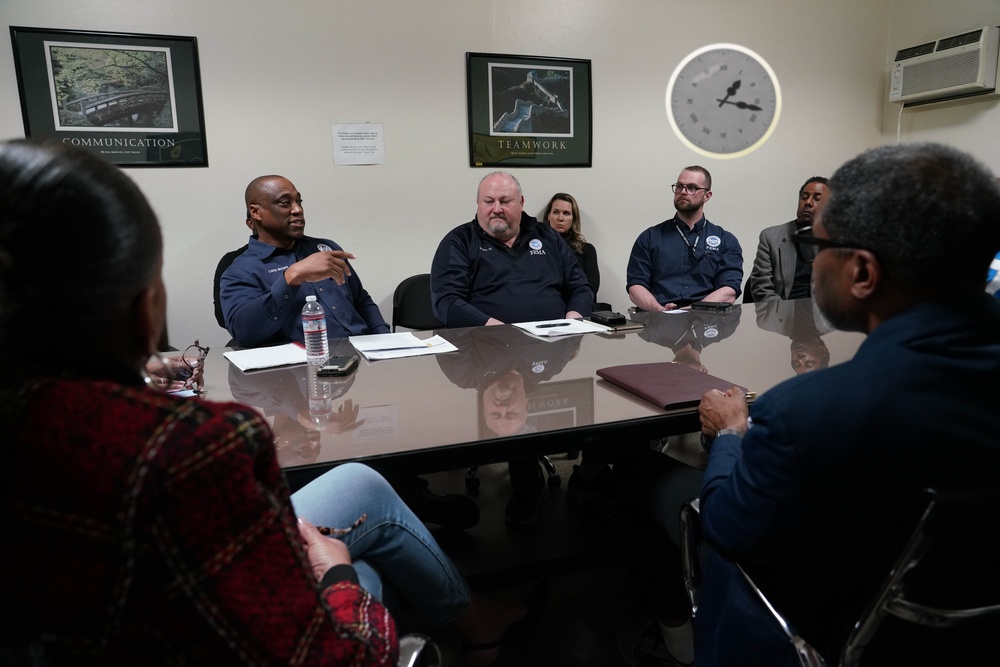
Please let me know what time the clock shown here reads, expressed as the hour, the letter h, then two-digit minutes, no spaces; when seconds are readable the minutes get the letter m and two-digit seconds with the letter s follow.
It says 1h17
